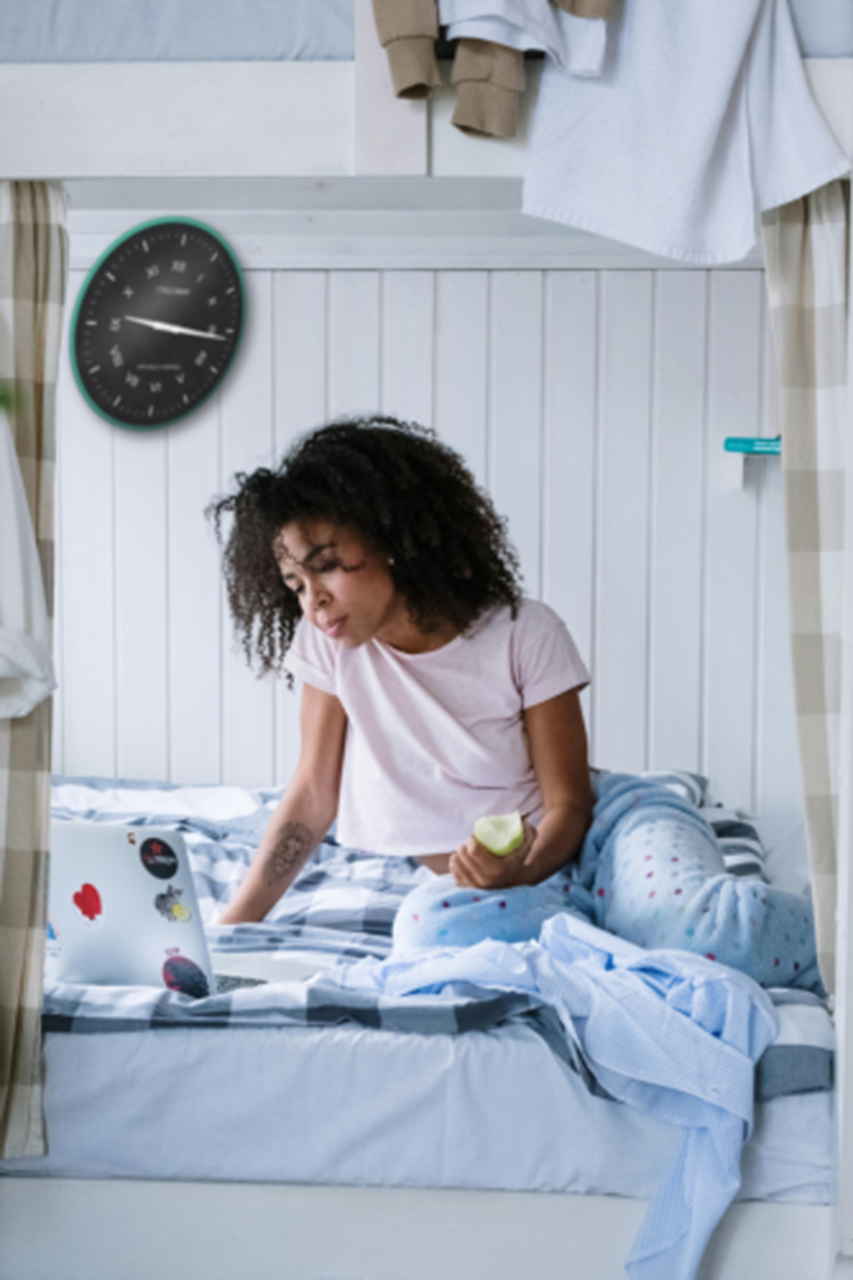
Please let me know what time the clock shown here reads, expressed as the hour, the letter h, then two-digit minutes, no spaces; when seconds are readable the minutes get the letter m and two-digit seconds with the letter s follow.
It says 9h16
